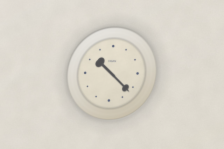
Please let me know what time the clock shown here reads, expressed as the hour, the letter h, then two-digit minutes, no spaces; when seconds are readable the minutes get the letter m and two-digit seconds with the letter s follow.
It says 10h22
